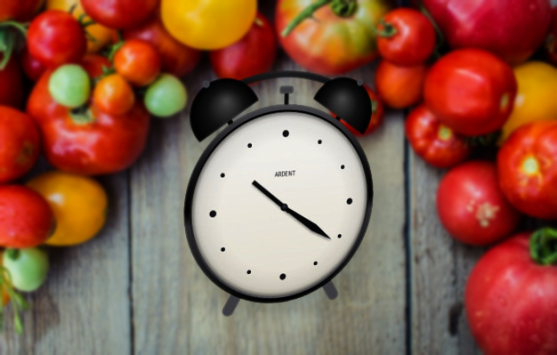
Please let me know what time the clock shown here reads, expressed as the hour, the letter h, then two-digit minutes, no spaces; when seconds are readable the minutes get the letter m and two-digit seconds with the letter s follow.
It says 10h21
